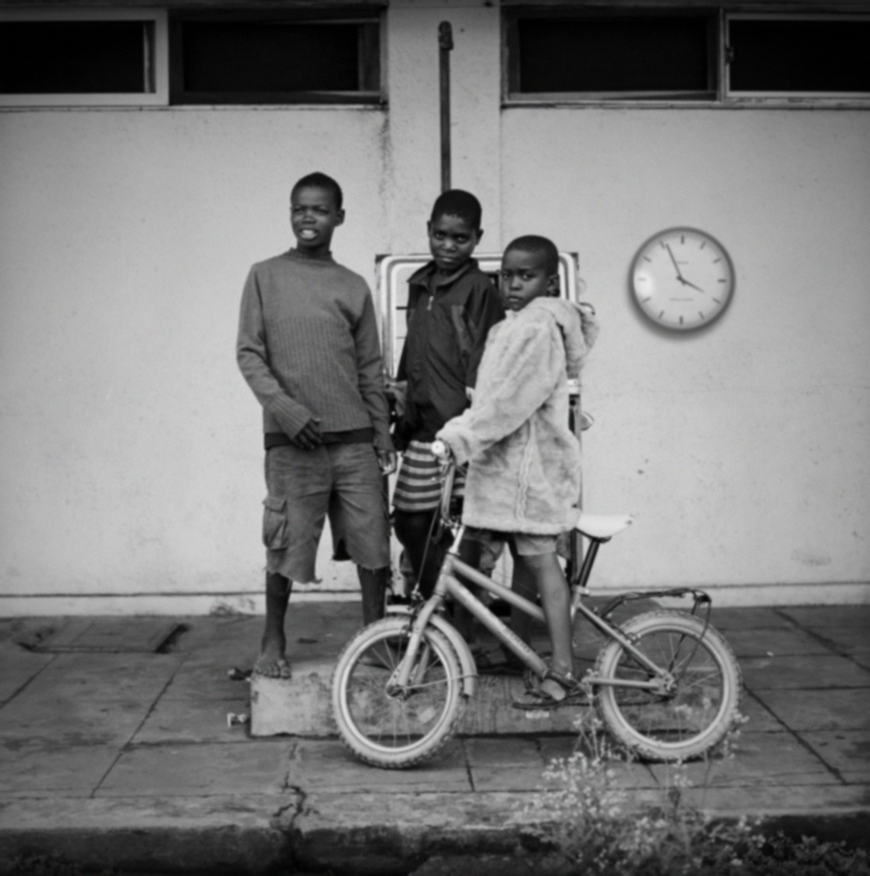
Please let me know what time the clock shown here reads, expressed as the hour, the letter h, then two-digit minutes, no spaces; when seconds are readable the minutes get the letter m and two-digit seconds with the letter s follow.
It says 3h56
